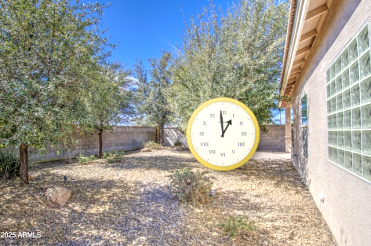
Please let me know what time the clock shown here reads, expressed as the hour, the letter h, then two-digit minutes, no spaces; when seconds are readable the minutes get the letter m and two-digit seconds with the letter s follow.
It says 12h59
